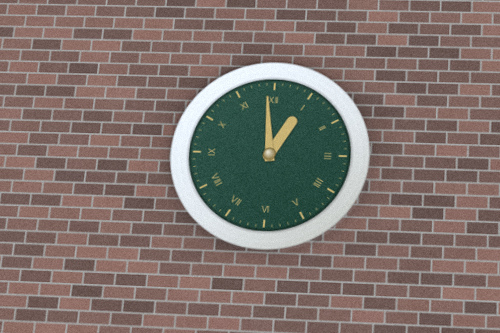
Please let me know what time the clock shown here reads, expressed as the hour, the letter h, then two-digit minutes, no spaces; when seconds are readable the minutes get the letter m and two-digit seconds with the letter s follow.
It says 12h59
